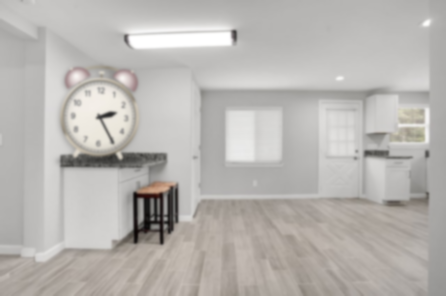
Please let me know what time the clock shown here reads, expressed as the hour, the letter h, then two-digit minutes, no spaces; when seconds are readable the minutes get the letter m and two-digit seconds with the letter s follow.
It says 2h25
